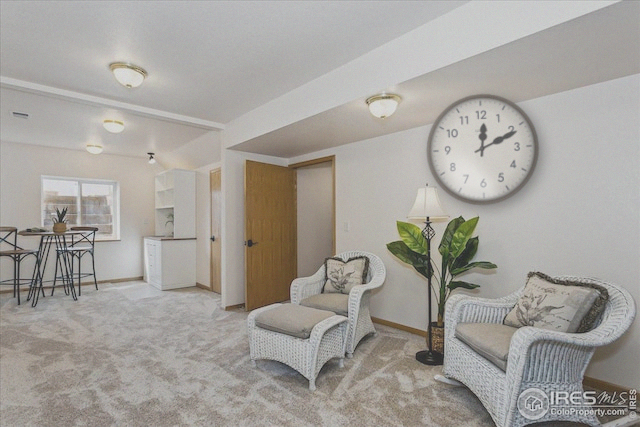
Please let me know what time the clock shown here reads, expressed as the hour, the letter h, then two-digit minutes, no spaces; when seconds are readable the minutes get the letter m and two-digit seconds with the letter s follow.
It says 12h11
